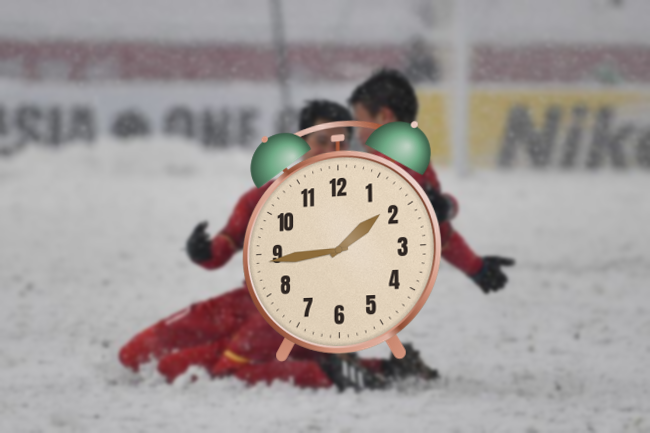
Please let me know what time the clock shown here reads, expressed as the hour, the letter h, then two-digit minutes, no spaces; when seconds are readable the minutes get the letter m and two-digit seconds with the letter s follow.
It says 1h44
